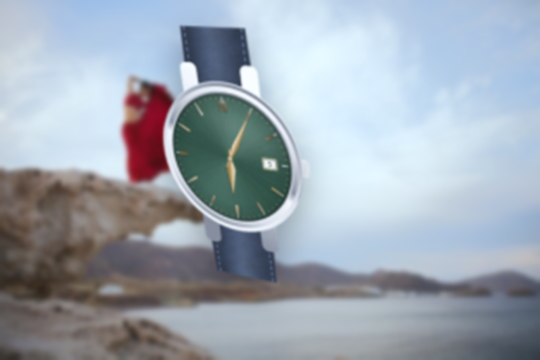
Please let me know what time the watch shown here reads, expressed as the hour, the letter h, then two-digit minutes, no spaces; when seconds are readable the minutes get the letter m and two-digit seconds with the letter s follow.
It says 6h05
